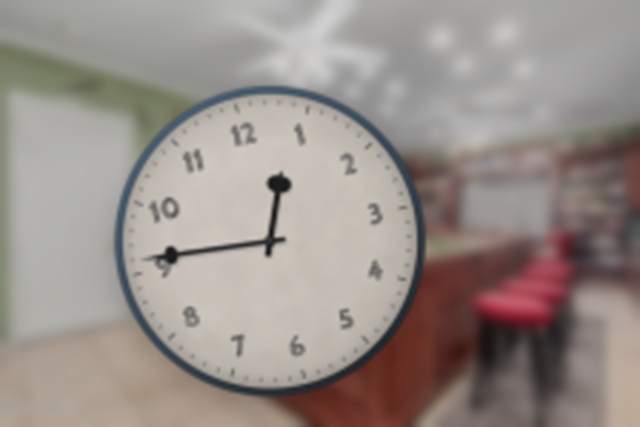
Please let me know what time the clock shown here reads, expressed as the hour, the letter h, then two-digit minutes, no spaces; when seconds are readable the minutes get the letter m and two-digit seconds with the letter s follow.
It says 12h46
